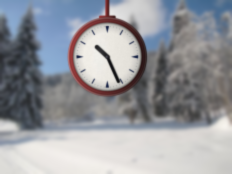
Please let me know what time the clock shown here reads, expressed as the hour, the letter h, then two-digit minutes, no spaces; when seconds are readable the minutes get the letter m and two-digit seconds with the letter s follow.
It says 10h26
